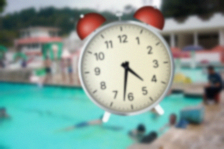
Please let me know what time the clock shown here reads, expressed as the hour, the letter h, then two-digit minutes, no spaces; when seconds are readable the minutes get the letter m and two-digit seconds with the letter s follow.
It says 4h32
